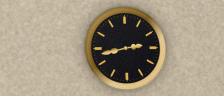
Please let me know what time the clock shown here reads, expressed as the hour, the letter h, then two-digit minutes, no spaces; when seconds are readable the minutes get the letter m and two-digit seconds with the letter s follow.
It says 2h43
